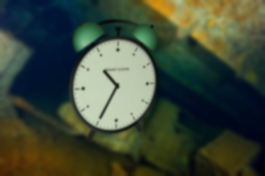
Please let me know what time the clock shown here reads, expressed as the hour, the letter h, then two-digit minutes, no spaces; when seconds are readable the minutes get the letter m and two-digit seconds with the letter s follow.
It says 10h35
